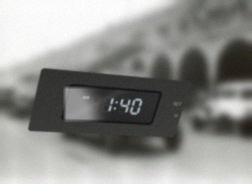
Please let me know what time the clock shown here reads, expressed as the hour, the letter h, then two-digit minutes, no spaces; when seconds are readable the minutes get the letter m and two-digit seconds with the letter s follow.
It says 1h40
